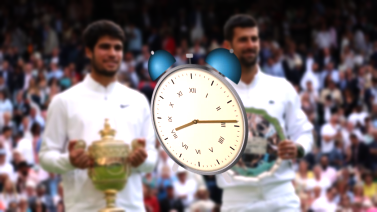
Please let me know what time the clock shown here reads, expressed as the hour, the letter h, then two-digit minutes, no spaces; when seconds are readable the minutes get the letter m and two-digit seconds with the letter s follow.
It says 8h14
